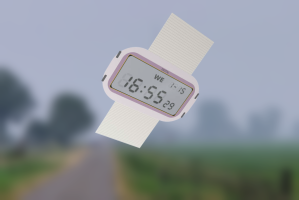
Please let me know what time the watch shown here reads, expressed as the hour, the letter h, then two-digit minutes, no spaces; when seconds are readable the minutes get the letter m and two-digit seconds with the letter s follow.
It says 16h55m29s
